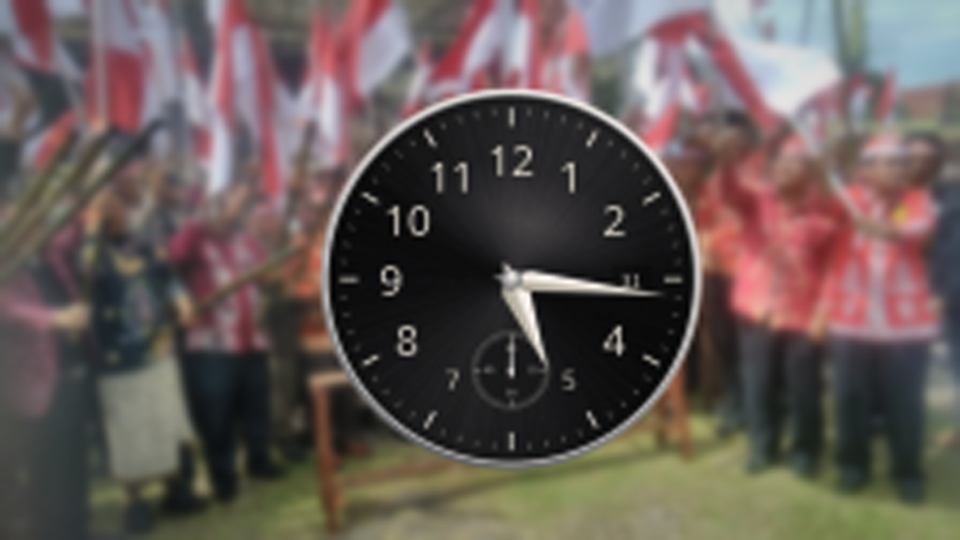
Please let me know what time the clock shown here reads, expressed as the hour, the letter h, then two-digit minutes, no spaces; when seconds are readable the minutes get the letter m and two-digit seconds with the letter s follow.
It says 5h16
